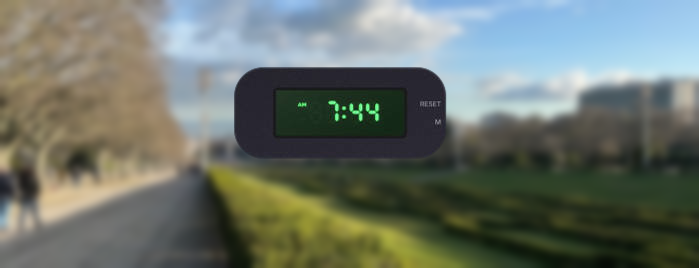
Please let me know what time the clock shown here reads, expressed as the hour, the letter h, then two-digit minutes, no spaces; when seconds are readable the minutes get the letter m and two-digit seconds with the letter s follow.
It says 7h44
